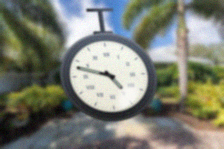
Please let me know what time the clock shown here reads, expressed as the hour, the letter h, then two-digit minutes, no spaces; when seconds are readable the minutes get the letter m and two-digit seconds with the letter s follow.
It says 4h48
